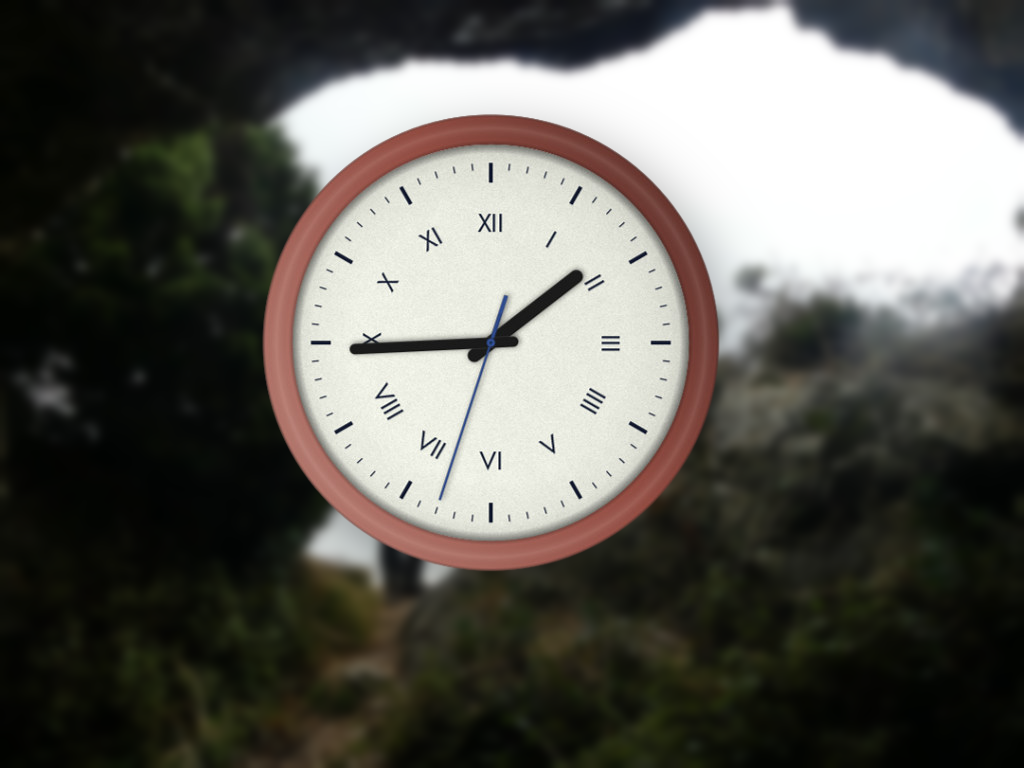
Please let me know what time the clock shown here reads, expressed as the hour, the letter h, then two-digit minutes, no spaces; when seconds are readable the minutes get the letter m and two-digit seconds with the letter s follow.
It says 1h44m33s
